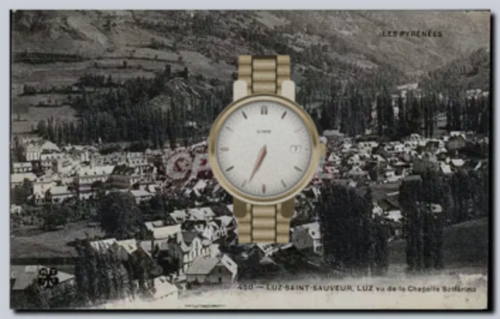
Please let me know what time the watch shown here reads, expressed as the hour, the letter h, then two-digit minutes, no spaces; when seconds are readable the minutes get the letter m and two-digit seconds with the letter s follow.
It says 6h34
